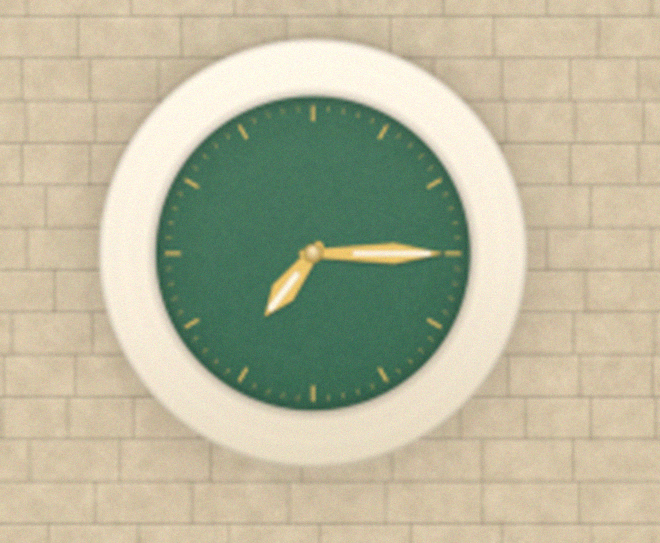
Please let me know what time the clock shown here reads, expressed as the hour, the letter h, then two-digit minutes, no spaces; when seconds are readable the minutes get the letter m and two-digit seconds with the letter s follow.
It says 7h15
